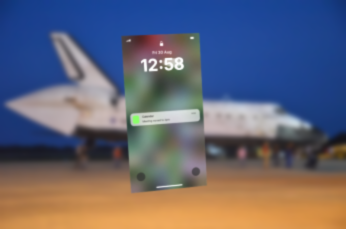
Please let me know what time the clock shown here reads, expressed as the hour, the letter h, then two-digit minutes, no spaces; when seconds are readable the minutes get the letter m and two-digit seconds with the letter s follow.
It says 12h58
